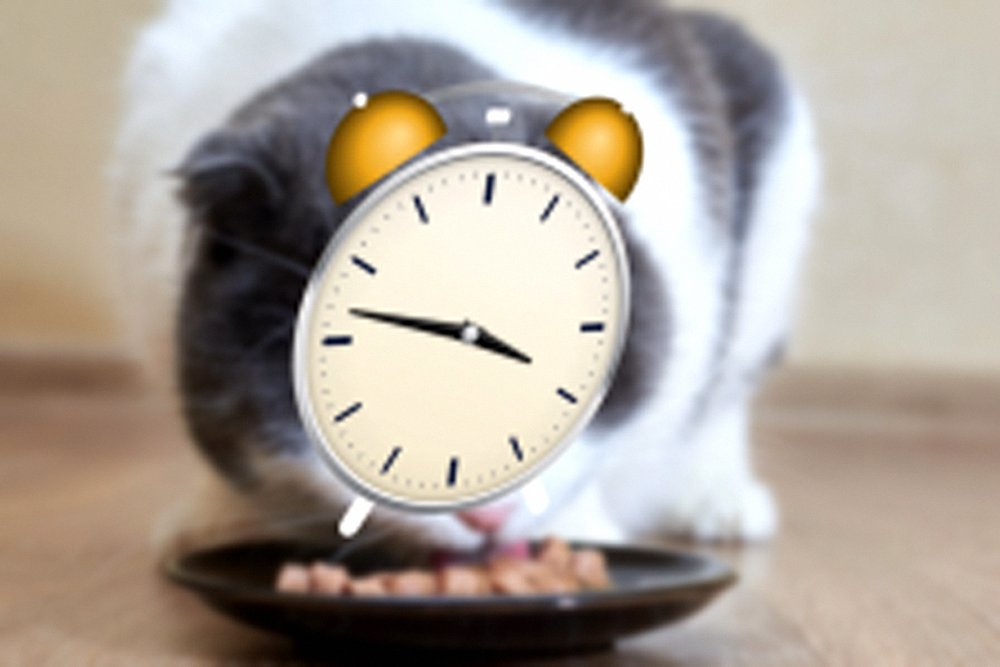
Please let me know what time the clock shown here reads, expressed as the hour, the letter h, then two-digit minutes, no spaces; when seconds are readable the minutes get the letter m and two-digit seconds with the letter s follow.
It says 3h47
